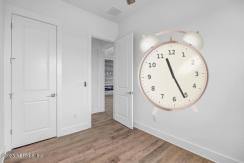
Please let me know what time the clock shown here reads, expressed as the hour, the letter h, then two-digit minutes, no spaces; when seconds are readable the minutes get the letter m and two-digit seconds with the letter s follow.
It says 11h26
